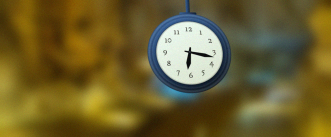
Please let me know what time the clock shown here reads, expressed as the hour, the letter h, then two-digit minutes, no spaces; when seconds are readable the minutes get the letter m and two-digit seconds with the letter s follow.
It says 6h17
